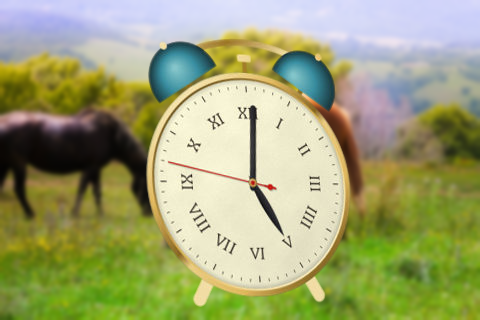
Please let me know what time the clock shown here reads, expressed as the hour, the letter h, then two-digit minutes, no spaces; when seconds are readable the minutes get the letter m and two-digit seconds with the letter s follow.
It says 5h00m47s
